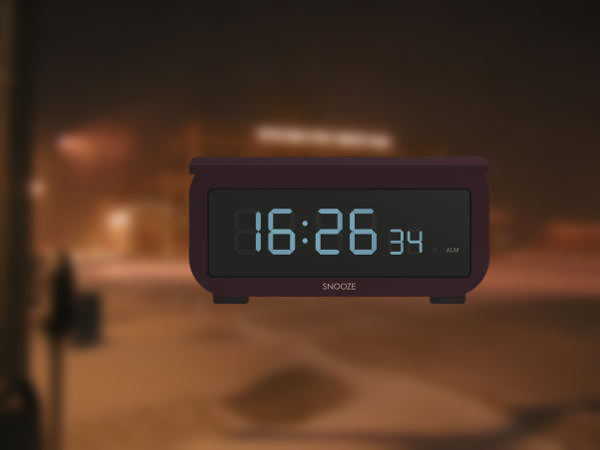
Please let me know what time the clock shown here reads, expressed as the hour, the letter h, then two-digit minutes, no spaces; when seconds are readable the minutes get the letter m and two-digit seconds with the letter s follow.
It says 16h26m34s
